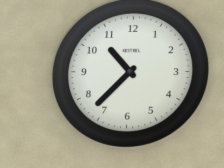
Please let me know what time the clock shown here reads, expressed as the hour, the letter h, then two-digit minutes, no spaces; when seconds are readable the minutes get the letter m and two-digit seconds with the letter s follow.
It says 10h37
